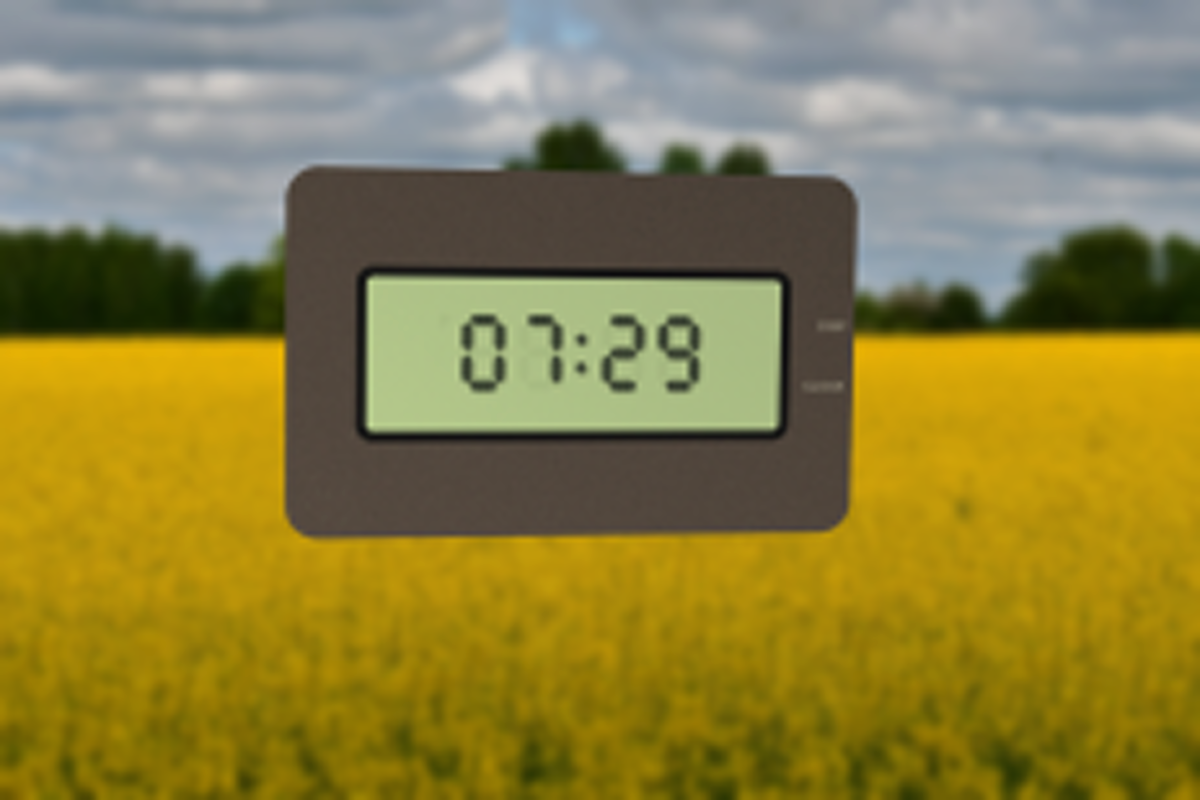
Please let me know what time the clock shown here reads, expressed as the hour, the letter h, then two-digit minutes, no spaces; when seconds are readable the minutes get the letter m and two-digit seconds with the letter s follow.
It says 7h29
